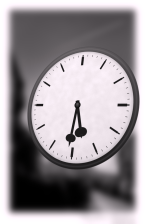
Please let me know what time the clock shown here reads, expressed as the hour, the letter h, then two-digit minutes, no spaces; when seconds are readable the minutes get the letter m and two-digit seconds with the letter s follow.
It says 5h31
